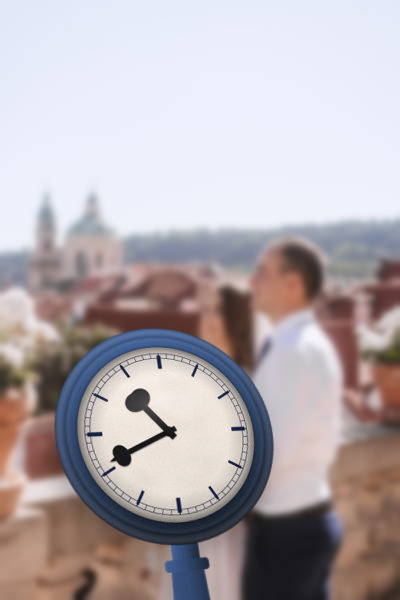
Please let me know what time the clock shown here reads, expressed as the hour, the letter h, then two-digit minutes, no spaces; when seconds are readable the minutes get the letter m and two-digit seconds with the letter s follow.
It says 10h41
